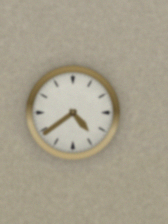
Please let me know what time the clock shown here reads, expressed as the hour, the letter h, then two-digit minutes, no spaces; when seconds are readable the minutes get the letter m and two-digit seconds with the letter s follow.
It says 4h39
